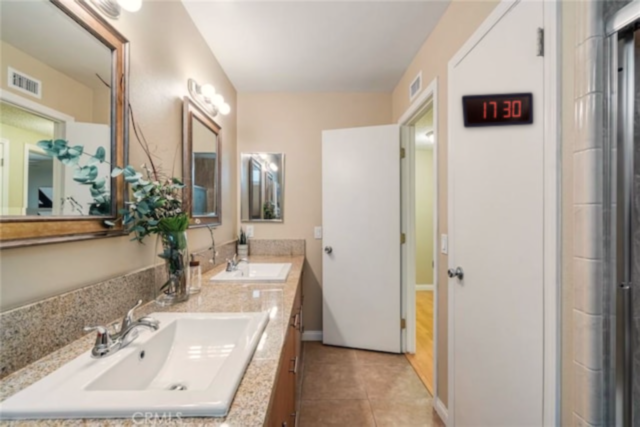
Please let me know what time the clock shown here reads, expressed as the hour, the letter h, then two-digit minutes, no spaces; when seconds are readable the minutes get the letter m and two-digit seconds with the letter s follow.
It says 17h30
